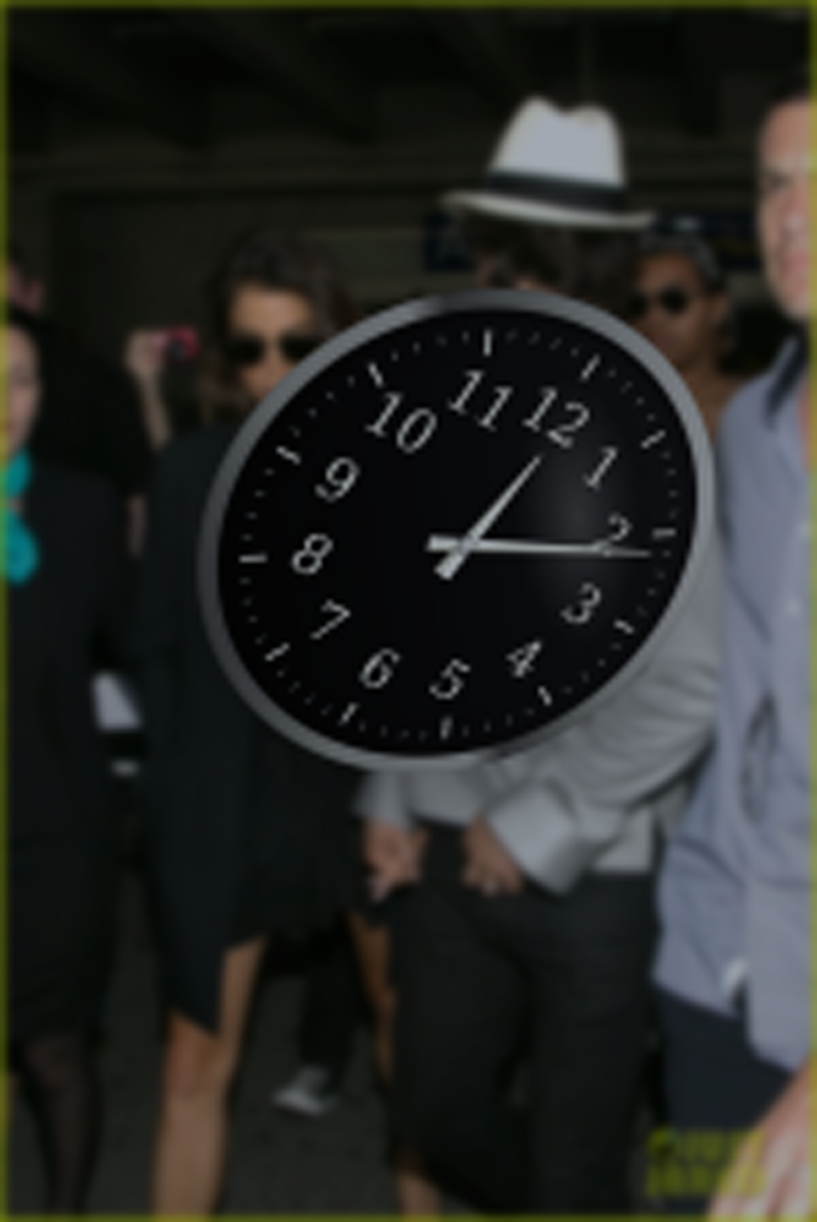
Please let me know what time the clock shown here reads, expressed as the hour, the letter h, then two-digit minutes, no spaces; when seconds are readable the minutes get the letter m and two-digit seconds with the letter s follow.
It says 12h11
